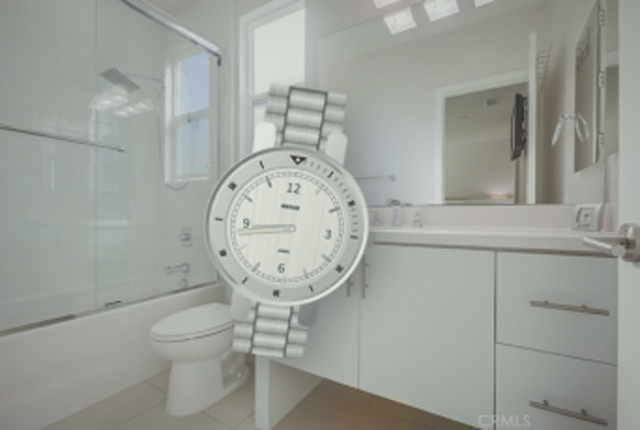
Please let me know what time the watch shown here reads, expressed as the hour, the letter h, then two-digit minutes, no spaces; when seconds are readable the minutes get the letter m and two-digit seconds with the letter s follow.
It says 8h43
